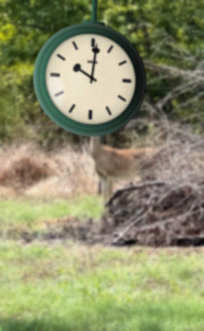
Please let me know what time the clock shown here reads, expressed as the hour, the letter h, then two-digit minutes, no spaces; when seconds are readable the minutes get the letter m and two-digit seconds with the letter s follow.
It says 10h01
